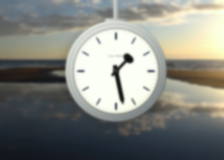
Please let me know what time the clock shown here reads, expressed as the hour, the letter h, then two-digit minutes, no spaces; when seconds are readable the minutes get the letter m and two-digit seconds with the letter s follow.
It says 1h28
